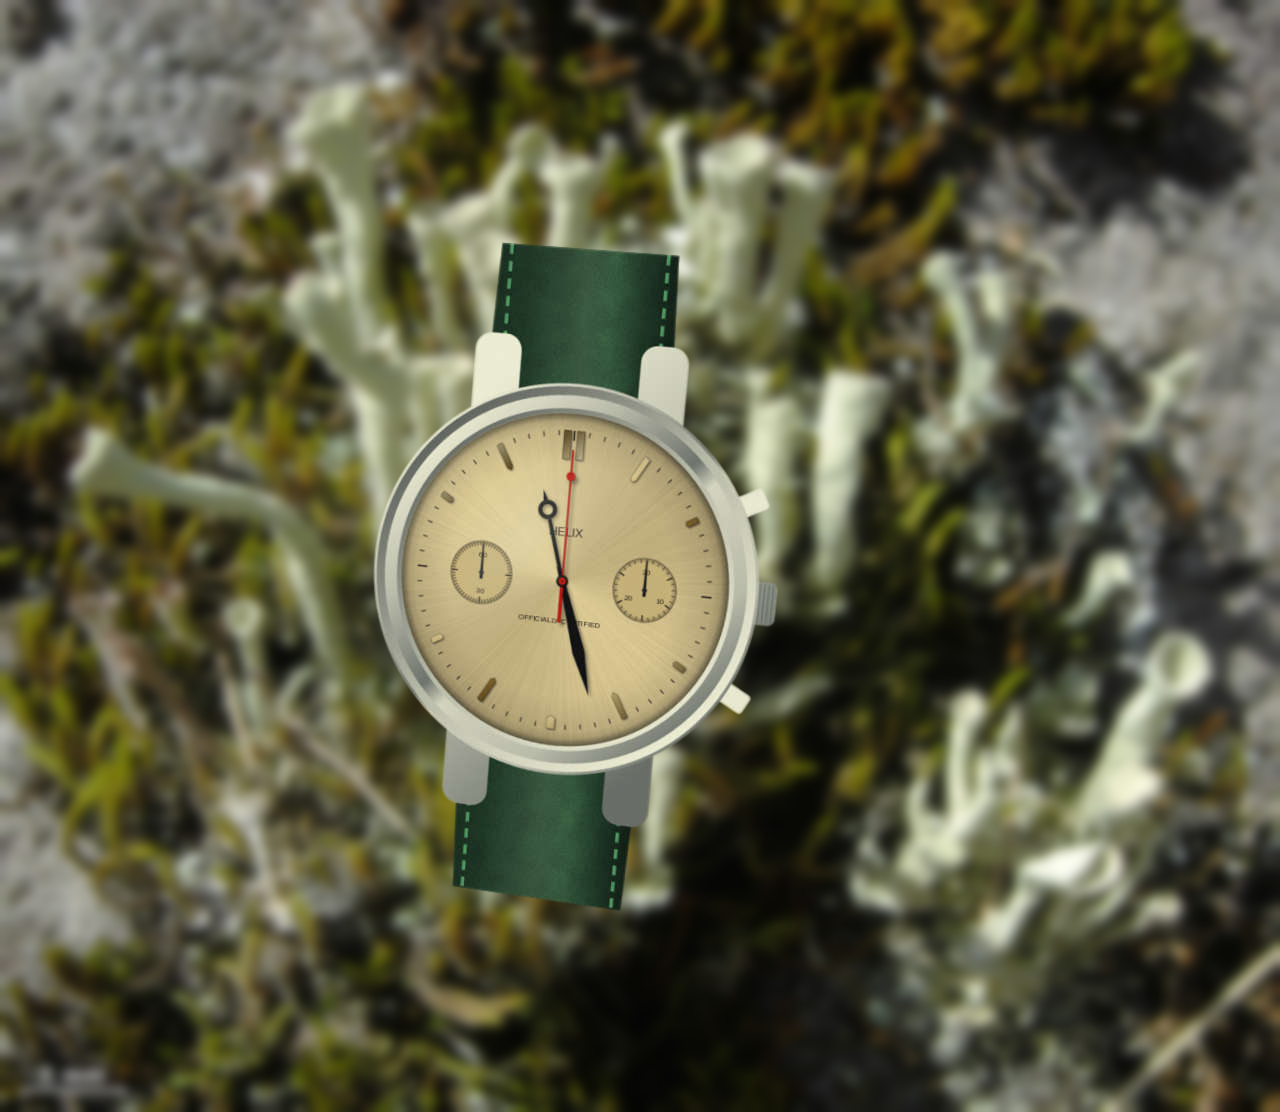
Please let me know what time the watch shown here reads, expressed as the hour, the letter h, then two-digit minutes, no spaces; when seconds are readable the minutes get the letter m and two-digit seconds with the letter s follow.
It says 11h27
